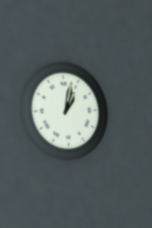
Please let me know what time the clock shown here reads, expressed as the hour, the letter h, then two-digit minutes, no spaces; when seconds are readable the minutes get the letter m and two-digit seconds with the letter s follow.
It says 1h03
